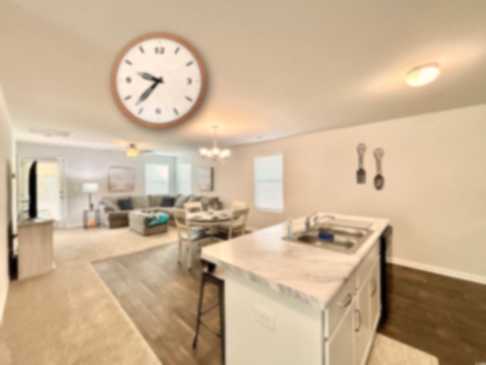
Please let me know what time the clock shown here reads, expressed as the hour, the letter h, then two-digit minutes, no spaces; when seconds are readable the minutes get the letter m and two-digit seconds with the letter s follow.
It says 9h37
